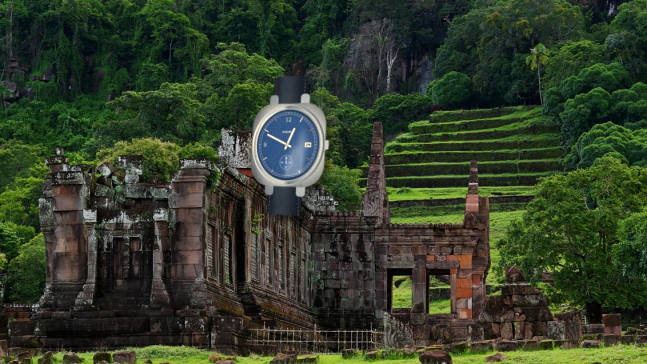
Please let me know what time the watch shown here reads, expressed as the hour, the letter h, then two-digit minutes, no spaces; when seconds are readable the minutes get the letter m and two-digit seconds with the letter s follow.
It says 12h49
